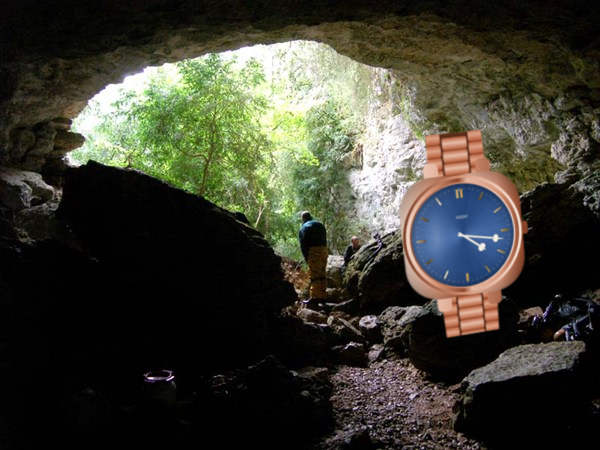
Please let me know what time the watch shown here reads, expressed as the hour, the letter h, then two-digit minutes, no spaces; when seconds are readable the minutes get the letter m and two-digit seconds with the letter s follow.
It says 4h17
